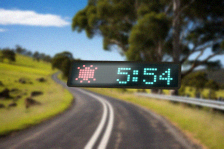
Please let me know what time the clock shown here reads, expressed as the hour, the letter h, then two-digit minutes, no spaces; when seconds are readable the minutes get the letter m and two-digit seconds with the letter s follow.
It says 5h54
